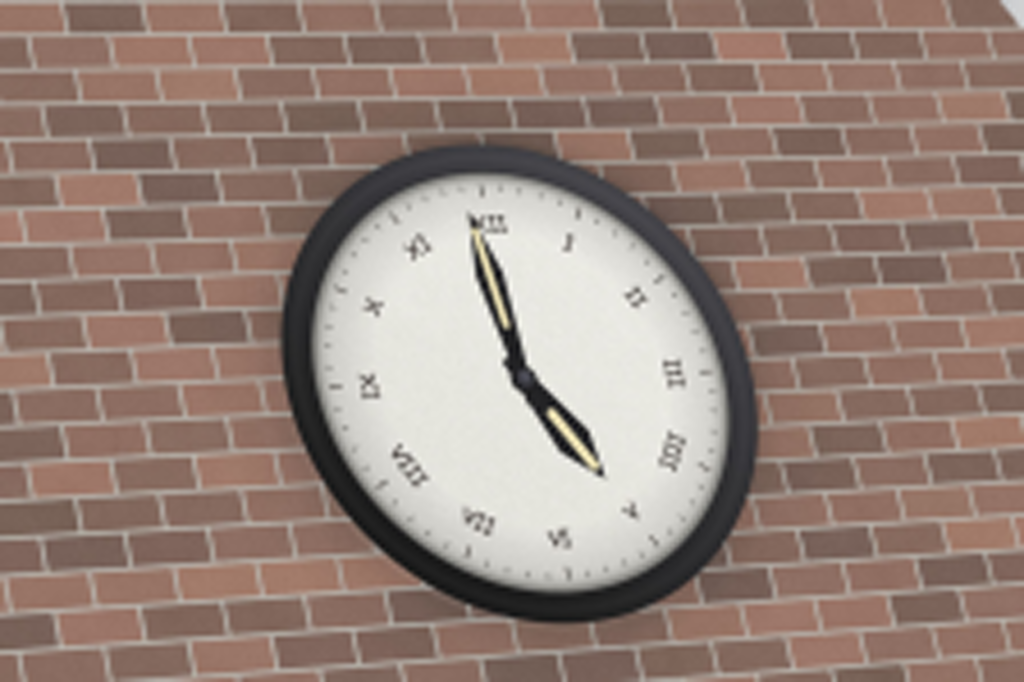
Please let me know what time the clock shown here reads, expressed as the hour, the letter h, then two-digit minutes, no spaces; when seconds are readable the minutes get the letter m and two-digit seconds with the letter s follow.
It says 4h59
